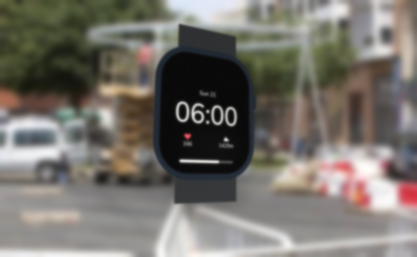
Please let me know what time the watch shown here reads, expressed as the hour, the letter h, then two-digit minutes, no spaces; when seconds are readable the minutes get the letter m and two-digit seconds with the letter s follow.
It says 6h00
